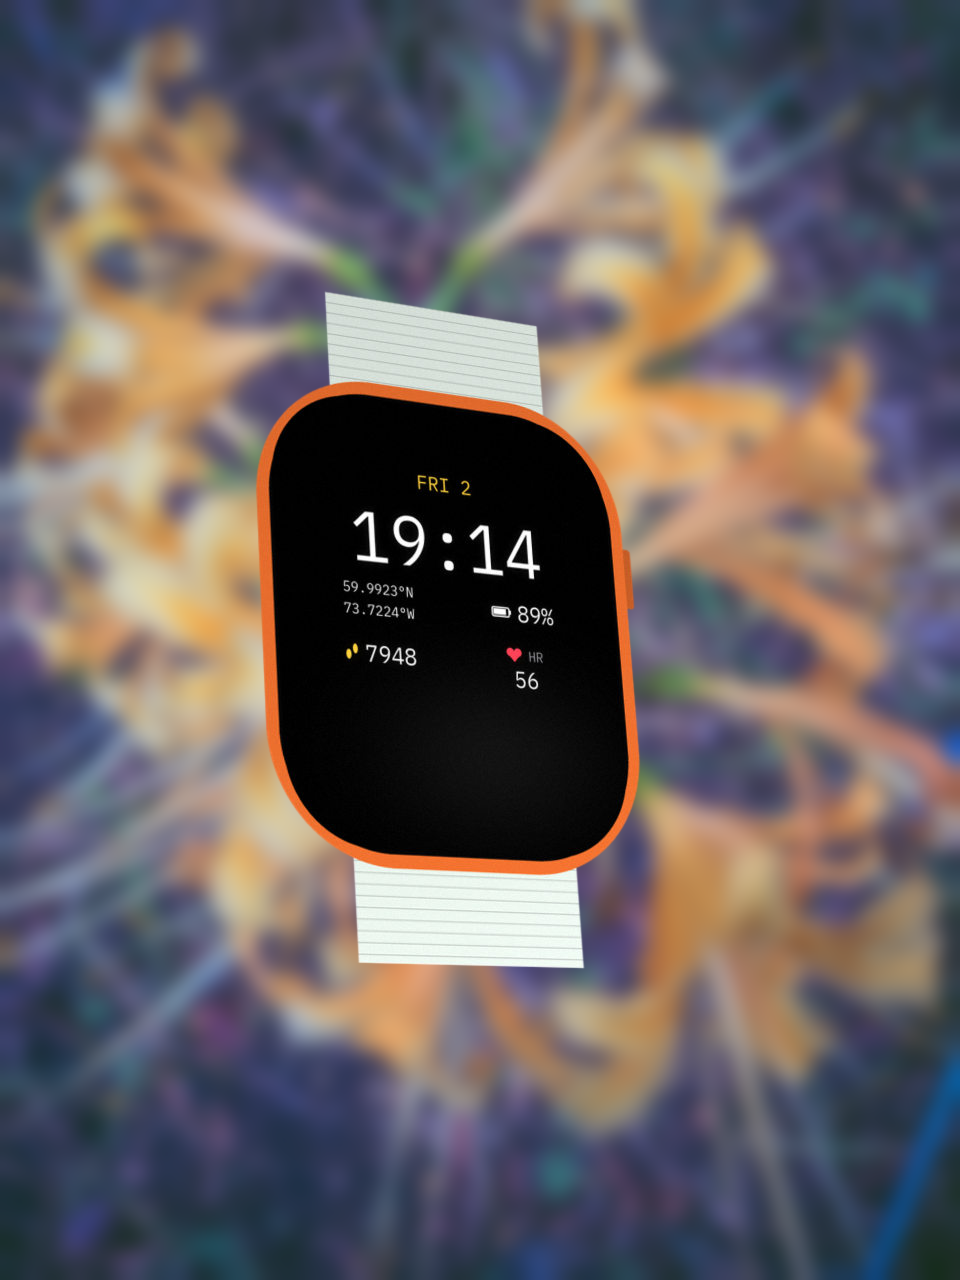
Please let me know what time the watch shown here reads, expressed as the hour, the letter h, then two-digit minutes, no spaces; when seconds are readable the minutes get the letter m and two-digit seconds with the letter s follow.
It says 19h14
